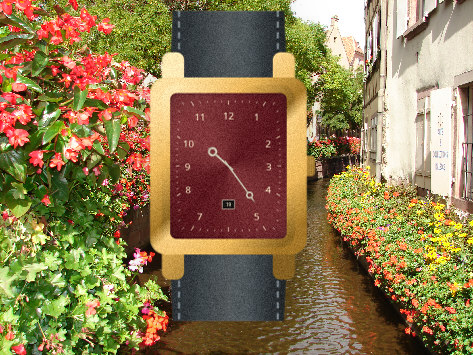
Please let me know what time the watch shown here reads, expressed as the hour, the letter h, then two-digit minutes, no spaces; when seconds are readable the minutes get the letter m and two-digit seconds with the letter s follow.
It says 10h24
